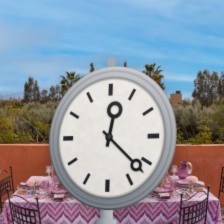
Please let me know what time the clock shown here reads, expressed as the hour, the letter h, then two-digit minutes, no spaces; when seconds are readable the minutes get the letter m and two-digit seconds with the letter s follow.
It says 12h22
